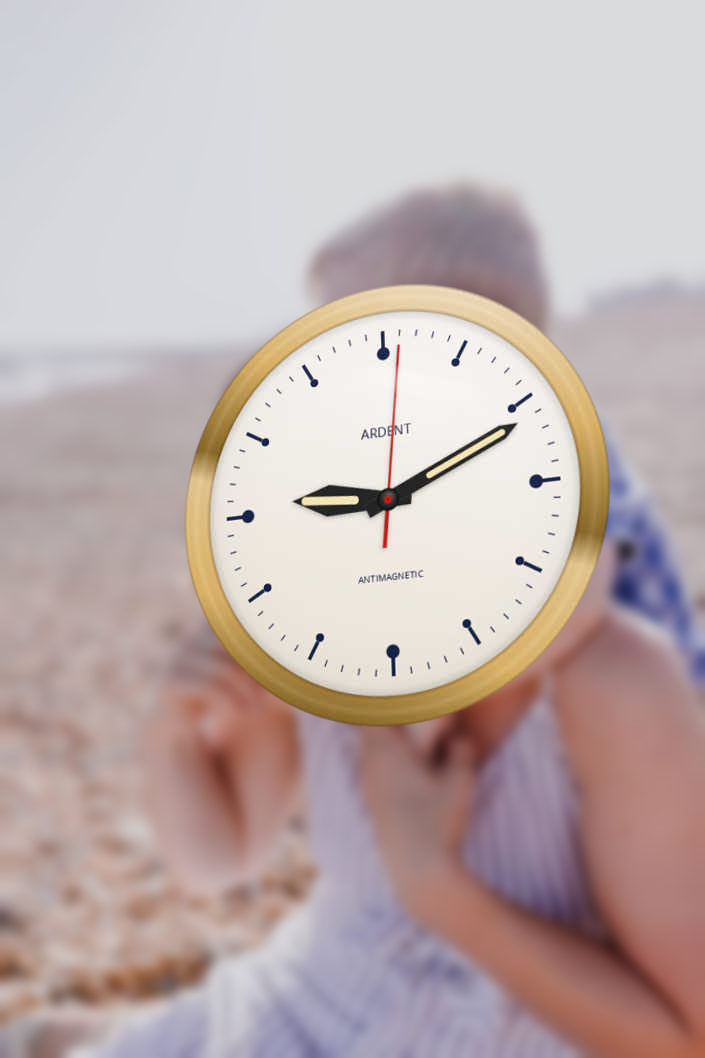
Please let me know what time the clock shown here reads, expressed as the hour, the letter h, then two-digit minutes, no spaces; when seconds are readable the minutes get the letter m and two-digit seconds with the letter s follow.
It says 9h11m01s
